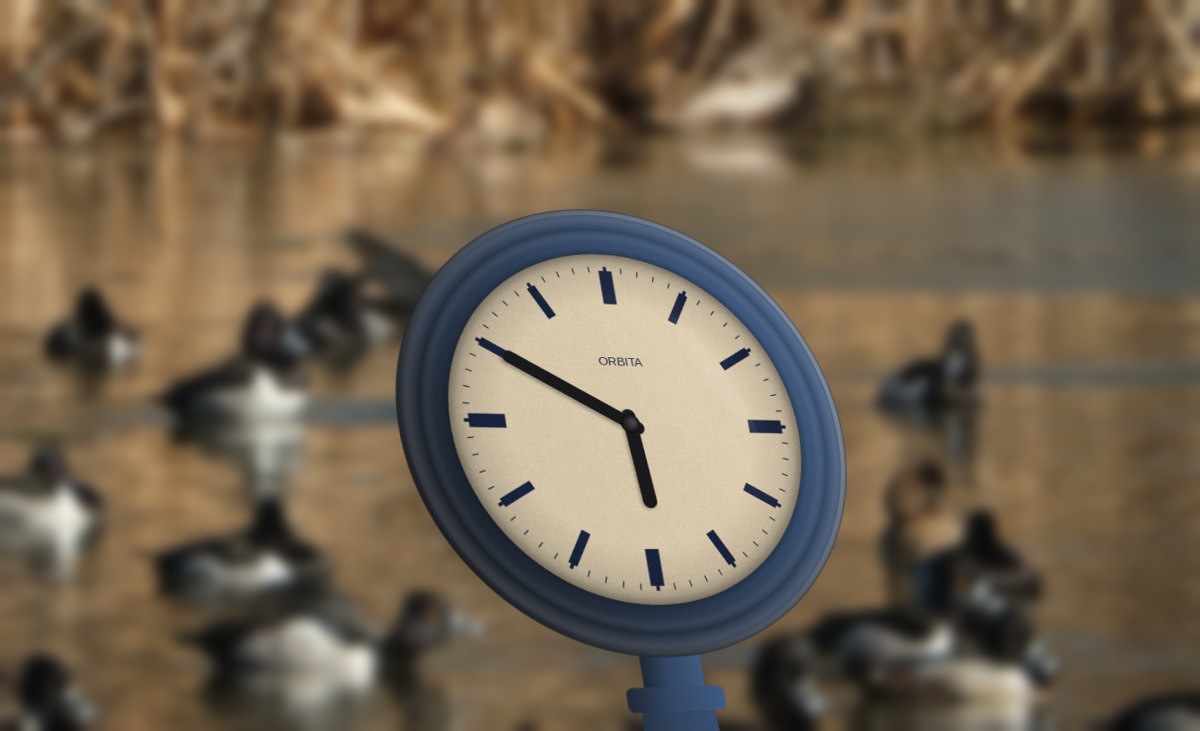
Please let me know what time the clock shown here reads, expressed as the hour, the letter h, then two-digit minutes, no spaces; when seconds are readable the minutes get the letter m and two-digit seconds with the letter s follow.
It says 5h50
